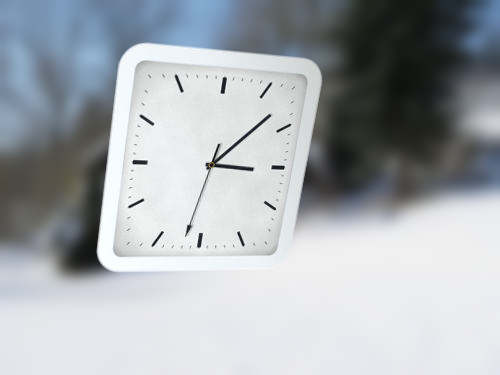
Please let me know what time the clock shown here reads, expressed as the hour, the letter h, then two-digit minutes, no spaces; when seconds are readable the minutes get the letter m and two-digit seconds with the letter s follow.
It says 3h07m32s
